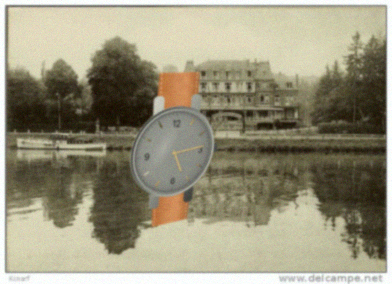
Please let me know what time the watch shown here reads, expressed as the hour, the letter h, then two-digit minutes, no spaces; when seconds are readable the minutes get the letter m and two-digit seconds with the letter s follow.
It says 5h14
